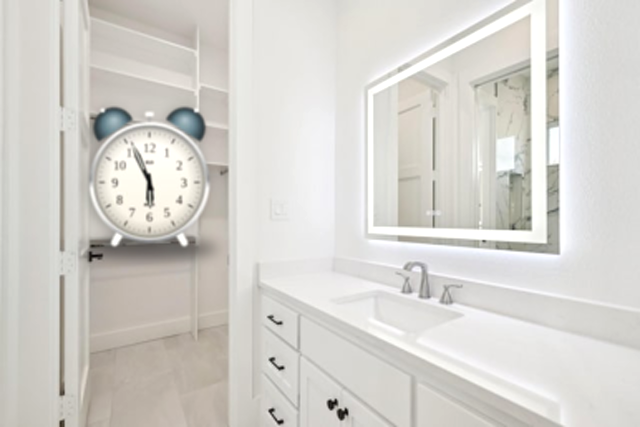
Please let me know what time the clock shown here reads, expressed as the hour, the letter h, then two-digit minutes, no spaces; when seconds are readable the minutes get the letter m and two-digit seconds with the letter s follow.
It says 5h56
